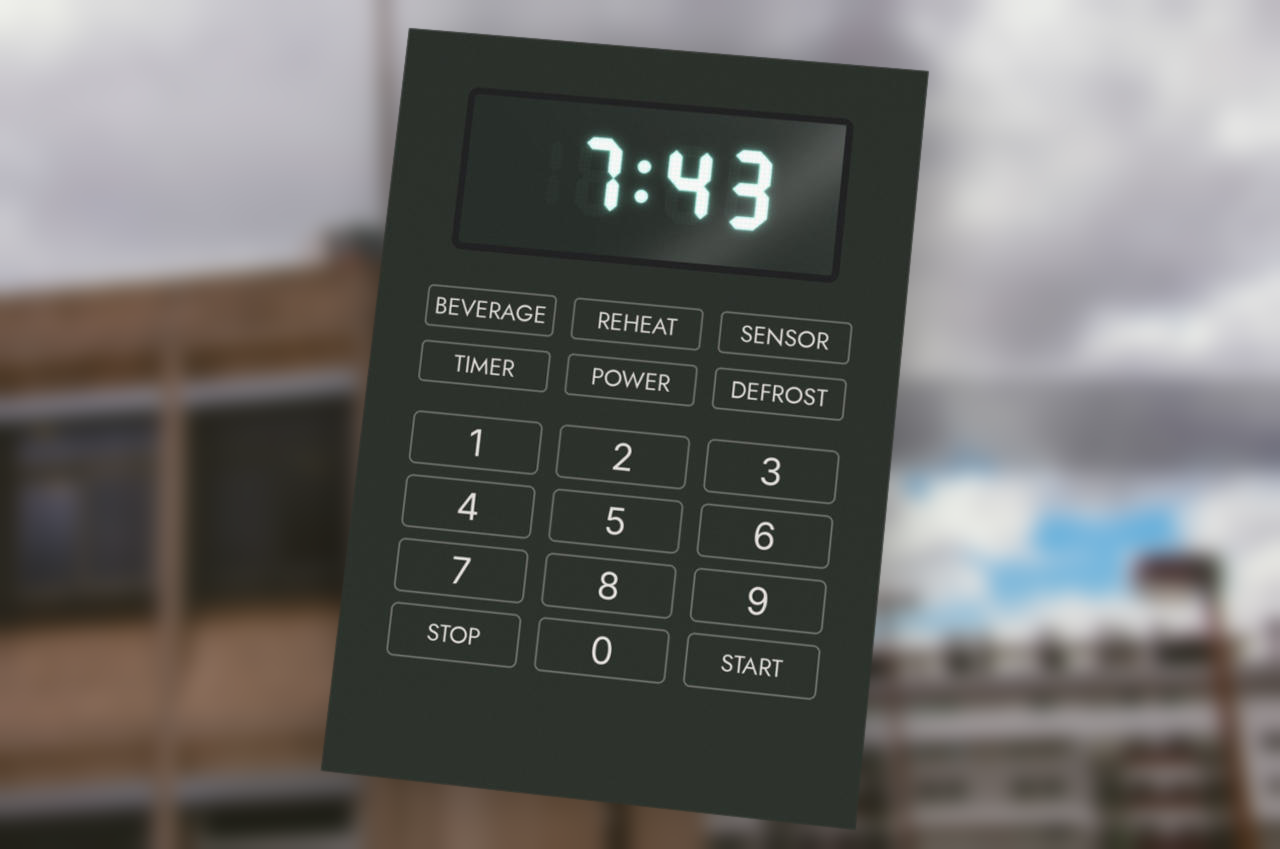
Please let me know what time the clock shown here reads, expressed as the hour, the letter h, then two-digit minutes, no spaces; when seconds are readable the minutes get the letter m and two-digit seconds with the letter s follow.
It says 7h43
